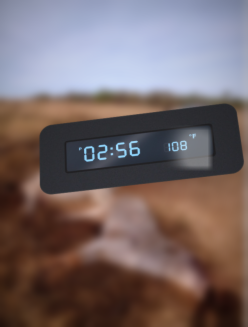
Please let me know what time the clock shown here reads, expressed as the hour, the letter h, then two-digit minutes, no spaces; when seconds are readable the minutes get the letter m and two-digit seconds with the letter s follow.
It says 2h56
